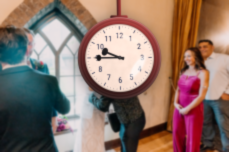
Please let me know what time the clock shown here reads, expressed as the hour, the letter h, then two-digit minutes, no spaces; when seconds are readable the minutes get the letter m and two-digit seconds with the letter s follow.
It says 9h45
